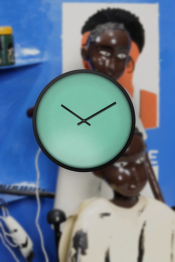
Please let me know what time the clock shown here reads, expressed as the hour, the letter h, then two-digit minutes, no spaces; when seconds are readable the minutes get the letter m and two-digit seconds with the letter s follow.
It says 10h10
